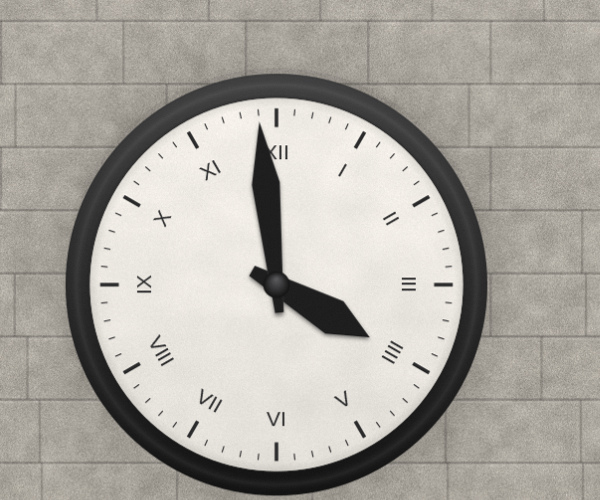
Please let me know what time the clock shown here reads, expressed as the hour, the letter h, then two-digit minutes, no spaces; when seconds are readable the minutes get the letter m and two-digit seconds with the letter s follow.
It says 3h59
